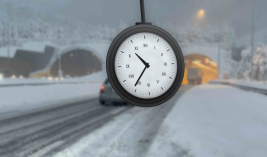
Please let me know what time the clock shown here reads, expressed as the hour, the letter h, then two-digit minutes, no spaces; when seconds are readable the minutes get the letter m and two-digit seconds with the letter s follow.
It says 10h36
